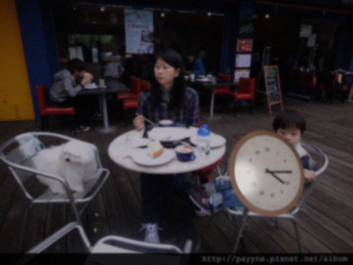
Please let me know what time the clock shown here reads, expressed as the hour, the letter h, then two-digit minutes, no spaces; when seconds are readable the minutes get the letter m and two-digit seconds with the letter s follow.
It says 4h15
